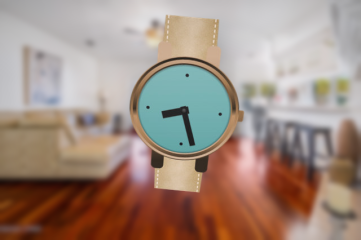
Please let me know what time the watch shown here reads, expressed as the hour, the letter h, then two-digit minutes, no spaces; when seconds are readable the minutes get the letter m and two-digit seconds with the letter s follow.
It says 8h27
